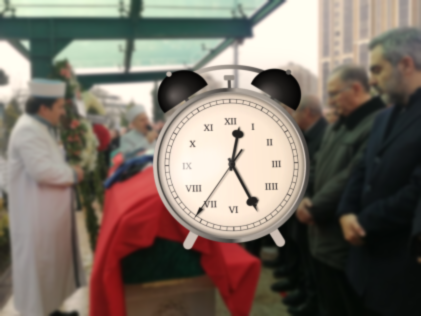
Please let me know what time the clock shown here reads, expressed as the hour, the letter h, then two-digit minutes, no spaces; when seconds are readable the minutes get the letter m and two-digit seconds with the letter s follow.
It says 12h25m36s
